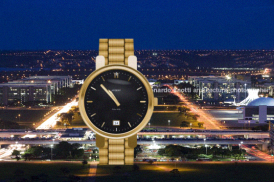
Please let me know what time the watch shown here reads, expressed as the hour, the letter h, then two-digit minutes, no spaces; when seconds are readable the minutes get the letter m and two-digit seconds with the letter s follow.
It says 10h53
